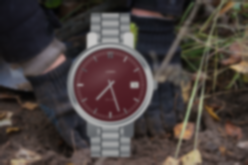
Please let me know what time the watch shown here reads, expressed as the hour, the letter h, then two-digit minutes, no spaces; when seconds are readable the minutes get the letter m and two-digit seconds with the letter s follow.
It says 7h27
